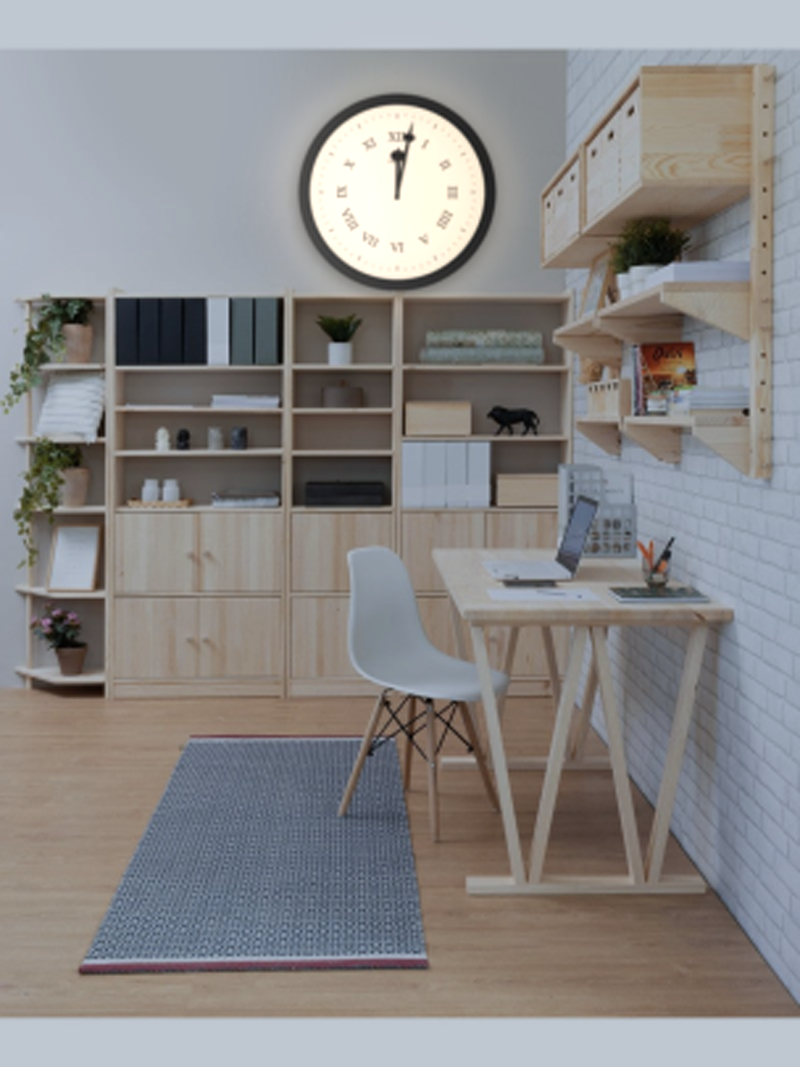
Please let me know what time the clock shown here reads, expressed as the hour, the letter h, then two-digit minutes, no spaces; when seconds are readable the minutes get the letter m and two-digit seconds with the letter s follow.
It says 12h02
